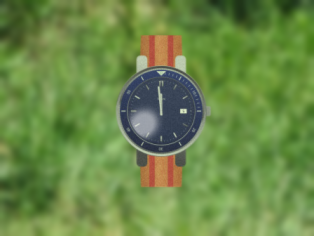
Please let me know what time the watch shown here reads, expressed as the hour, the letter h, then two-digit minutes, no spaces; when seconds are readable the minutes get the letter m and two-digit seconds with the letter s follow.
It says 11h59
